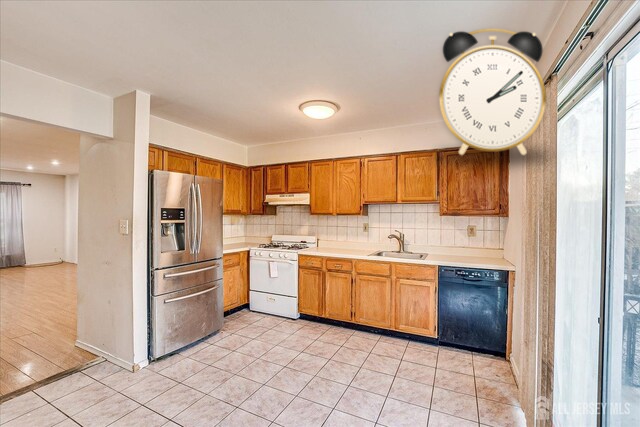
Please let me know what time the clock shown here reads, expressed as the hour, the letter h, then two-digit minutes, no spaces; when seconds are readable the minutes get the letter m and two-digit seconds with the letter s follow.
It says 2h08
